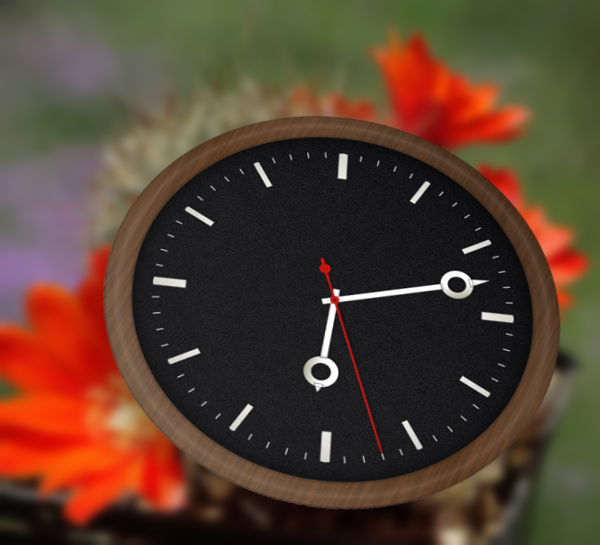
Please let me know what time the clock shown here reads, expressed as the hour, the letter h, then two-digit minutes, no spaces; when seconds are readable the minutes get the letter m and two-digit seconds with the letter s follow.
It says 6h12m27s
